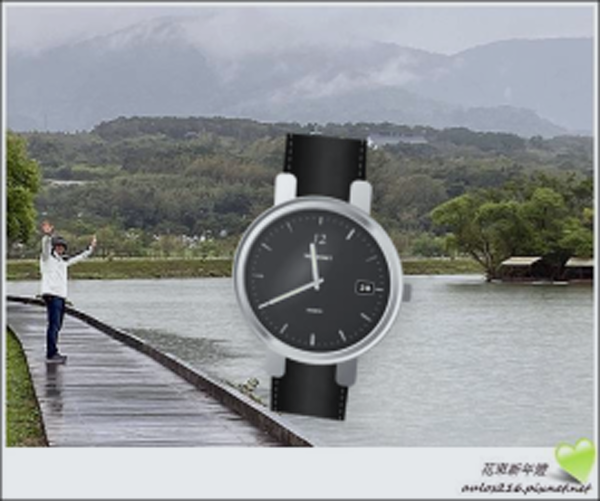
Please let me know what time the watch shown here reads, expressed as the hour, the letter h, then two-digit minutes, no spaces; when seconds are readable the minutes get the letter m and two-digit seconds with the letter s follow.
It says 11h40
